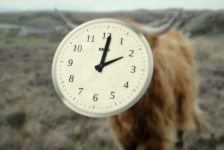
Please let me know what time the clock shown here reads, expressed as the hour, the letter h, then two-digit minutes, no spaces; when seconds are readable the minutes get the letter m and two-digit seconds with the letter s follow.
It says 2h01
